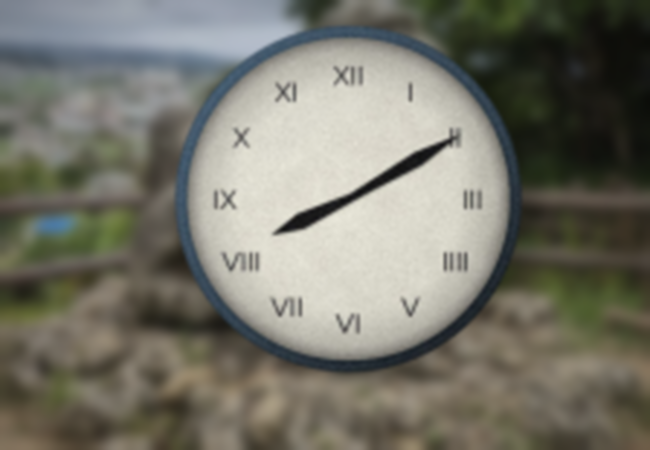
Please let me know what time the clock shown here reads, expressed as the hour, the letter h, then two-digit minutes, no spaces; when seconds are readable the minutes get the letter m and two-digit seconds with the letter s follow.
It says 8h10
